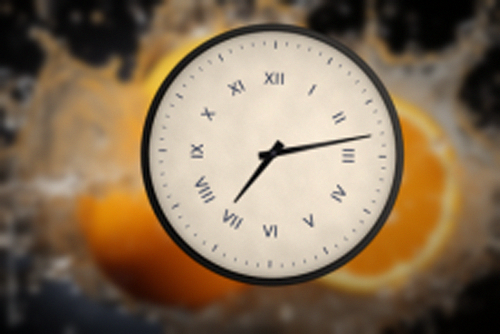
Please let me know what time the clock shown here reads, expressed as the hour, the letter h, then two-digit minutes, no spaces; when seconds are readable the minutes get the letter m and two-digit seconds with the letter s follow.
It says 7h13
